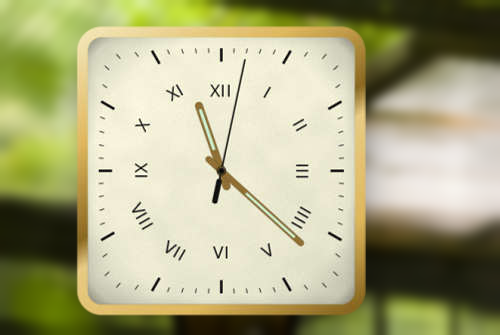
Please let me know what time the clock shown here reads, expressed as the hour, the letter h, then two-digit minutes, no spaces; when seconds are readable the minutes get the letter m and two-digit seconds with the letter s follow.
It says 11h22m02s
